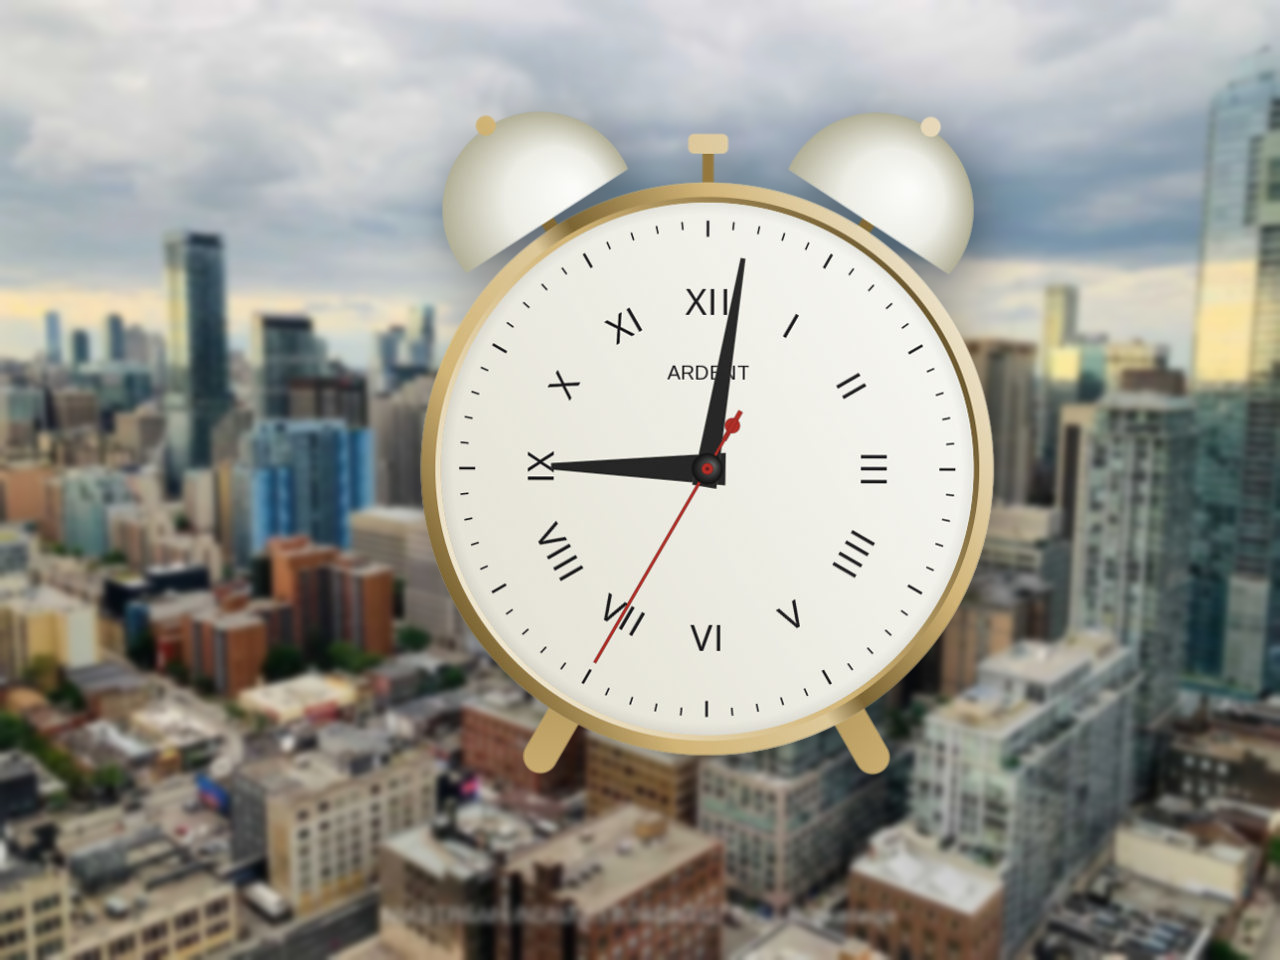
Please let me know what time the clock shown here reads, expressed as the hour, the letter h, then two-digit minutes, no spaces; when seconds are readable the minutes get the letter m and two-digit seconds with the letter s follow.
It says 9h01m35s
